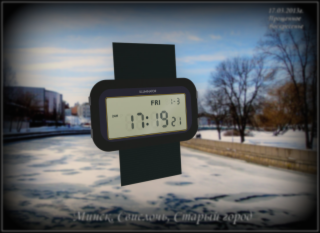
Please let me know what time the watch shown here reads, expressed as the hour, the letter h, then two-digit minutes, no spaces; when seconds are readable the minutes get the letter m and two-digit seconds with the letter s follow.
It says 17h19m21s
